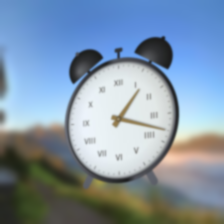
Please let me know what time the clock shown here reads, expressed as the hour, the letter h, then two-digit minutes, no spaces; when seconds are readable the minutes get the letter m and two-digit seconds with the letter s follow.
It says 1h18
